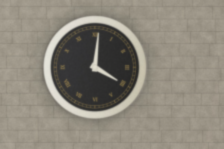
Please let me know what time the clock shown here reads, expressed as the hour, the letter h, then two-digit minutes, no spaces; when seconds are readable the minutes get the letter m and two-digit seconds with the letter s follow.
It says 4h01
